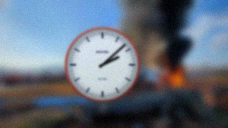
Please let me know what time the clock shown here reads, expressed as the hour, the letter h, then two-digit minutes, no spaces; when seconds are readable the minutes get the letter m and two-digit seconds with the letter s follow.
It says 2h08
